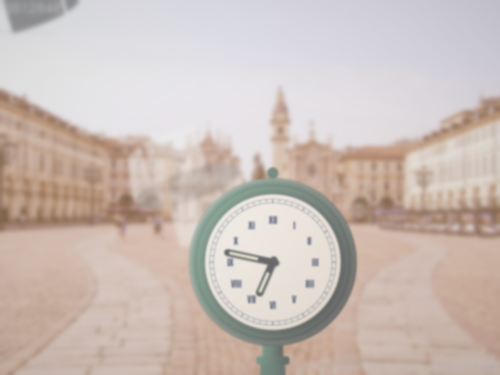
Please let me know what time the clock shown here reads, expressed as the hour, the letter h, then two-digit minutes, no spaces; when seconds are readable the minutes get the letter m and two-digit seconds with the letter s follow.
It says 6h47
